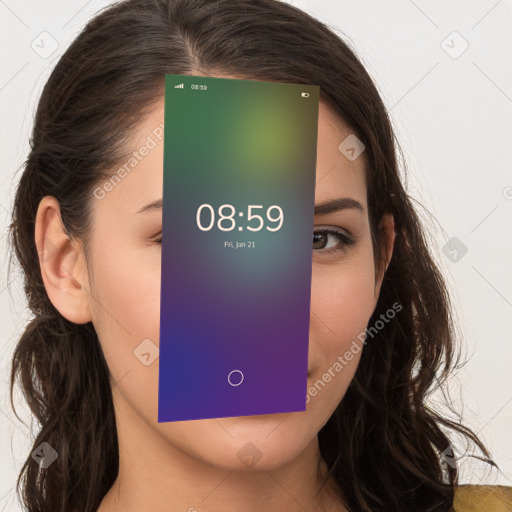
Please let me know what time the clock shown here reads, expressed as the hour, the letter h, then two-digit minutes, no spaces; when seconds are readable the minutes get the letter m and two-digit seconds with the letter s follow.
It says 8h59
